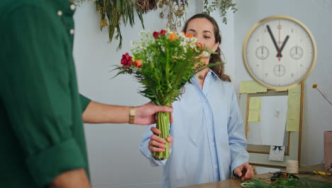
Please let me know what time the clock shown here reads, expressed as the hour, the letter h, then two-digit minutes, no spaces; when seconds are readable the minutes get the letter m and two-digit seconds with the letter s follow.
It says 12h56
